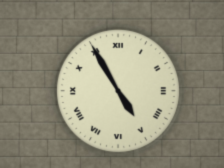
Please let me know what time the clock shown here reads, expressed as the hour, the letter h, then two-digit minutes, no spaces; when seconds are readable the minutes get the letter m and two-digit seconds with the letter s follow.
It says 4h55
